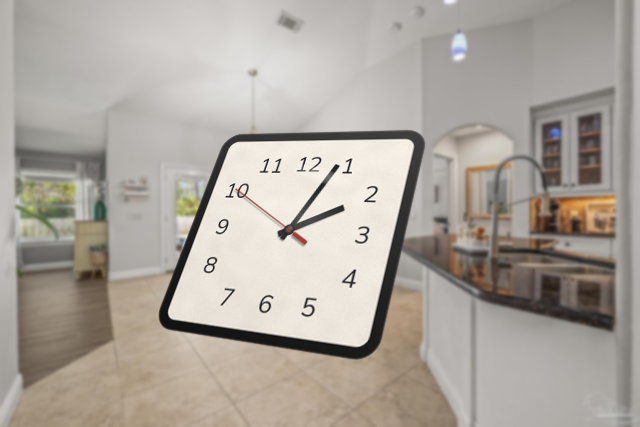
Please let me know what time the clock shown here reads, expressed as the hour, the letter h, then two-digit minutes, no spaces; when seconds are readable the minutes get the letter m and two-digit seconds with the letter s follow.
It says 2h03m50s
